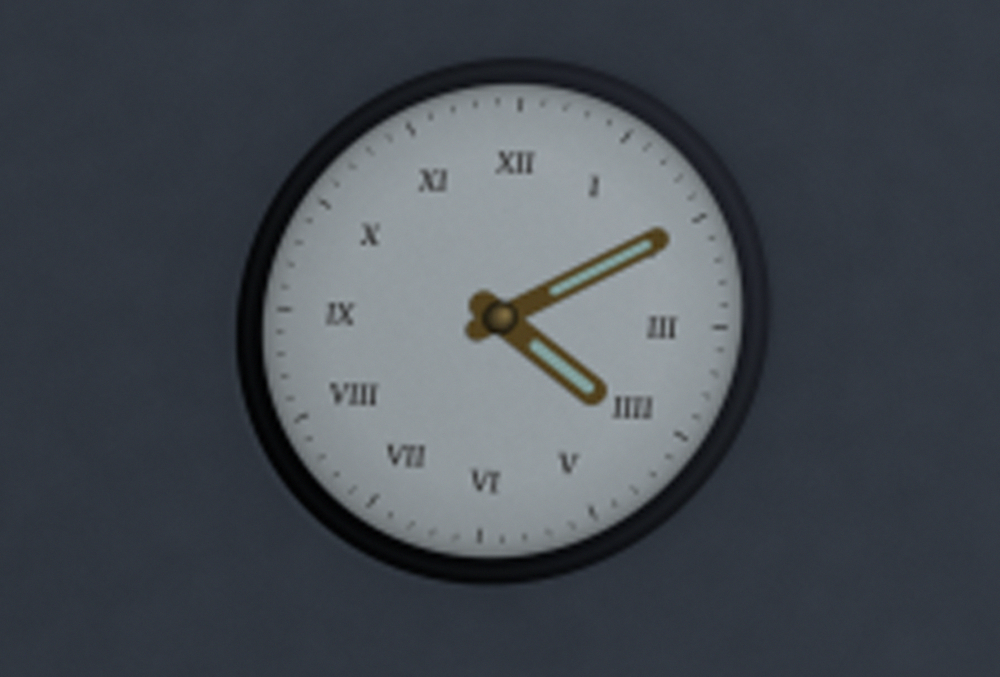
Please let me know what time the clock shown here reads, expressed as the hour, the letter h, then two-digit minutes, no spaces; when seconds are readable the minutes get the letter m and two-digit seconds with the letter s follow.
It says 4h10
